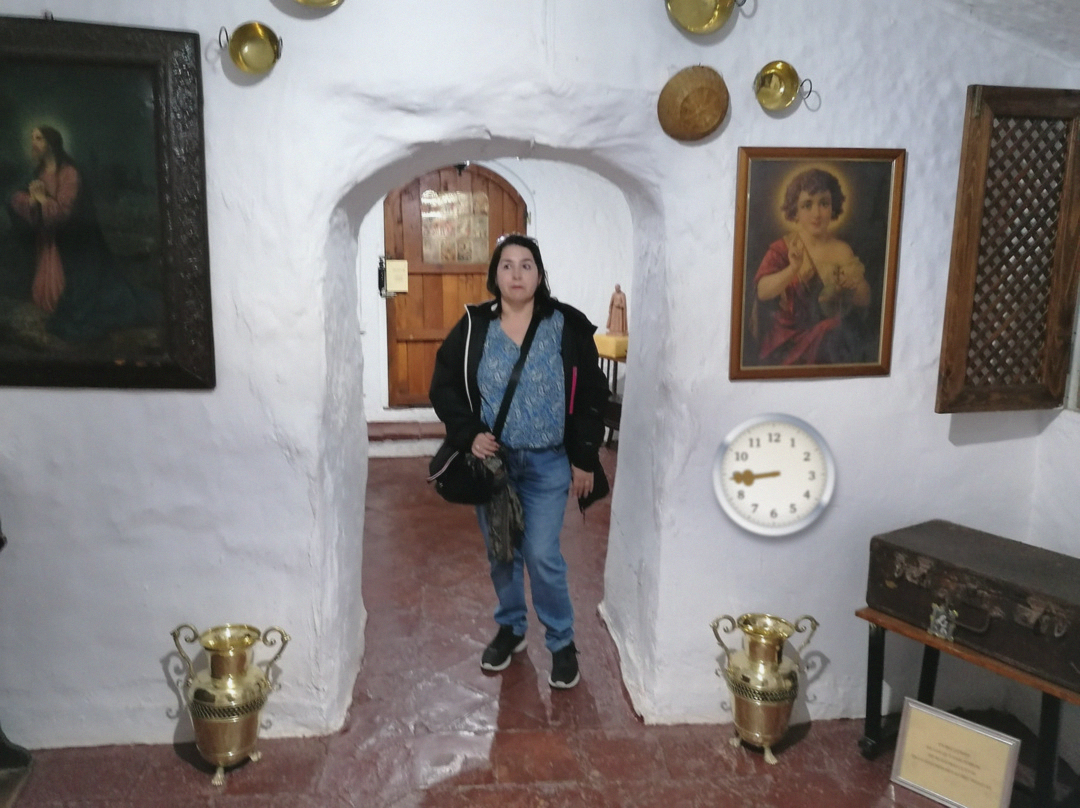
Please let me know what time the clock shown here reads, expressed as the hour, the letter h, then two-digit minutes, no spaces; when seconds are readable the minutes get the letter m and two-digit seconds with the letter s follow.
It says 8h44
